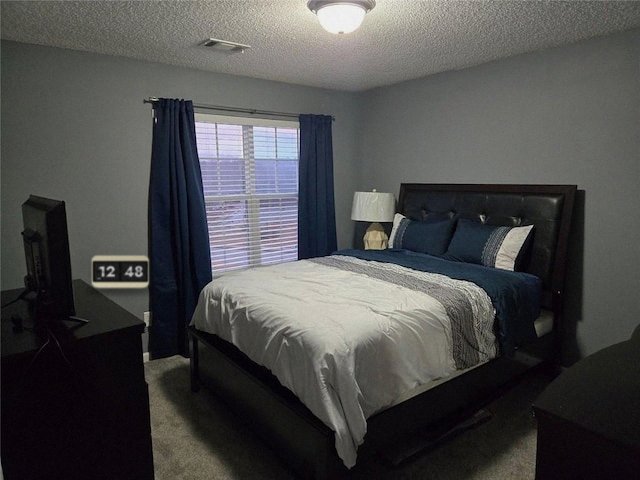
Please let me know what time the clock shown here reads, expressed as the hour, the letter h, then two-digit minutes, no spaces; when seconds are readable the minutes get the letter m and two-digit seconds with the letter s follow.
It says 12h48
